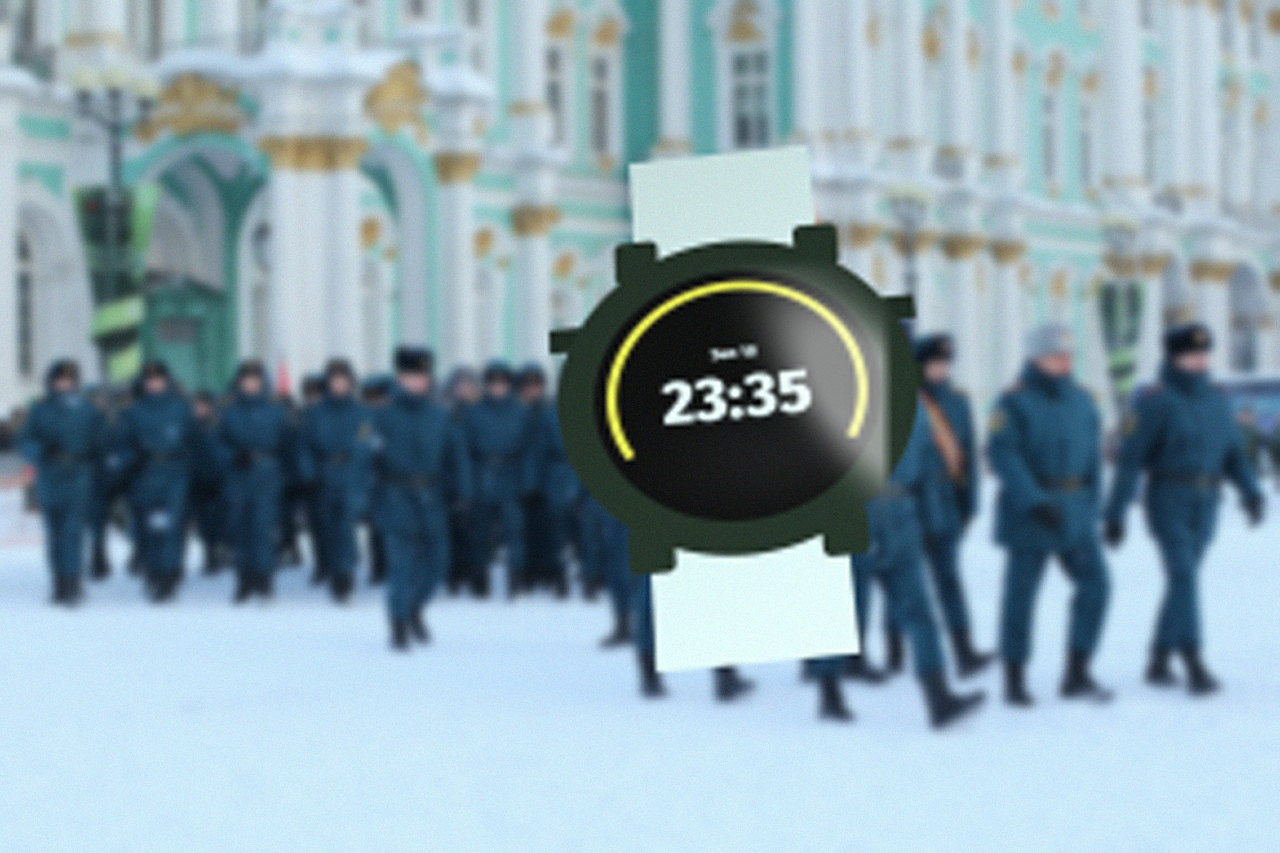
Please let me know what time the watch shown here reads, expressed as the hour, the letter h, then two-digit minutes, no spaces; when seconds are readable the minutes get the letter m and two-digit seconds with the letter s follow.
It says 23h35
